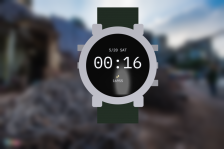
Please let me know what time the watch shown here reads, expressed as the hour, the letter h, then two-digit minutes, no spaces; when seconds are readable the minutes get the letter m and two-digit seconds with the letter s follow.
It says 0h16
